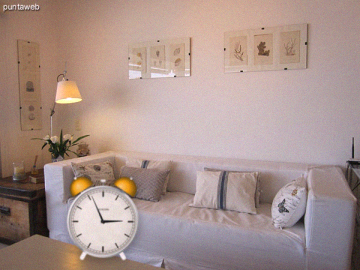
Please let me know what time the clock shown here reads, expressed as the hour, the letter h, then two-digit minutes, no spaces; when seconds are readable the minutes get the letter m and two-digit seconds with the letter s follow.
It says 2h56
